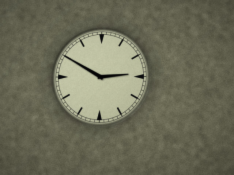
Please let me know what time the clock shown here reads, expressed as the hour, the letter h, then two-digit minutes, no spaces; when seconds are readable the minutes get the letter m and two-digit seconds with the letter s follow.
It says 2h50
